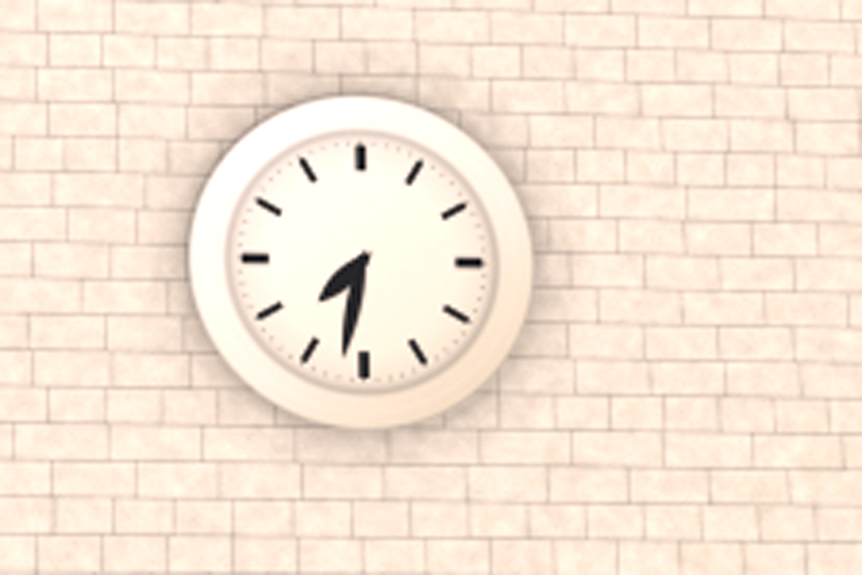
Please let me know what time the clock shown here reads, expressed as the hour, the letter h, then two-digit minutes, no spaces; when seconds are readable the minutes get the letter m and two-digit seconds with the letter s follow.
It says 7h32
